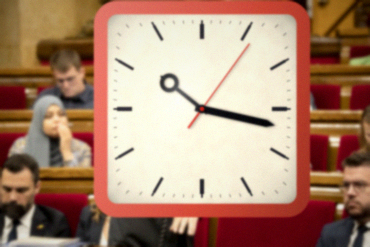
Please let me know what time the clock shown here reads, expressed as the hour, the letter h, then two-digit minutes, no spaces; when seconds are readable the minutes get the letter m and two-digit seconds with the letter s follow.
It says 10h17m06s
